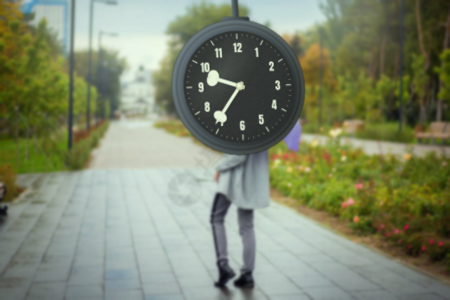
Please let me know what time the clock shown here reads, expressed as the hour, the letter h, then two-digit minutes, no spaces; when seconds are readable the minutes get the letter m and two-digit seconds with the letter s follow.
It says 9h36
